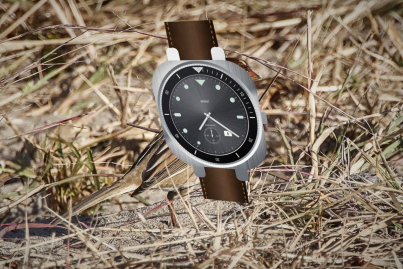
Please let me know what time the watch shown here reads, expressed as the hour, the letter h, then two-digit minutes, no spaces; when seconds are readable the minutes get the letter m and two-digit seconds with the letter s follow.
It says 7h21
